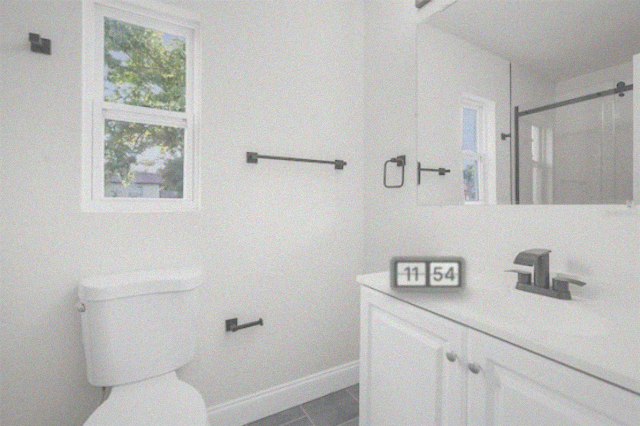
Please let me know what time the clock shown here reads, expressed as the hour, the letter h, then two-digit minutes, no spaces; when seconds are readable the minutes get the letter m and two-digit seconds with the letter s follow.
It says 11h54
